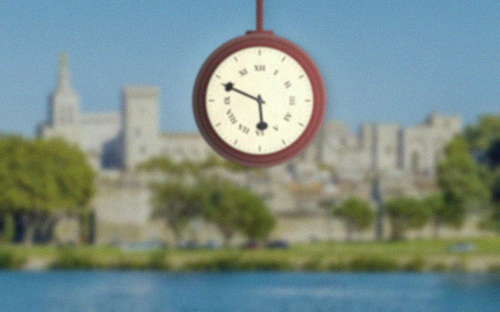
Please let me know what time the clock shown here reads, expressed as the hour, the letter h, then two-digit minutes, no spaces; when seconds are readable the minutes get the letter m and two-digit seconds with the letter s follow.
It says 5h49
